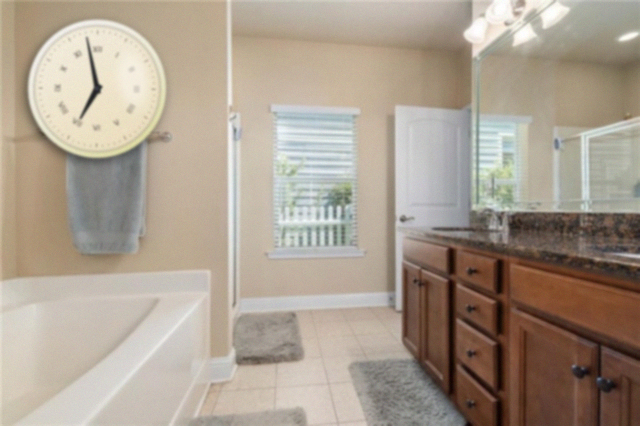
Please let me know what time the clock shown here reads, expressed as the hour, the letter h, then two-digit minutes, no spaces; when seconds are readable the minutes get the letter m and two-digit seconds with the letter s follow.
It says 6h58
